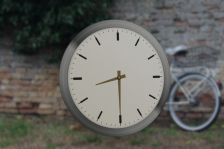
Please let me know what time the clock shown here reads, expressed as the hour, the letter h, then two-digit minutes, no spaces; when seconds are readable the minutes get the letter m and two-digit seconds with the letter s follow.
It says 8h30
